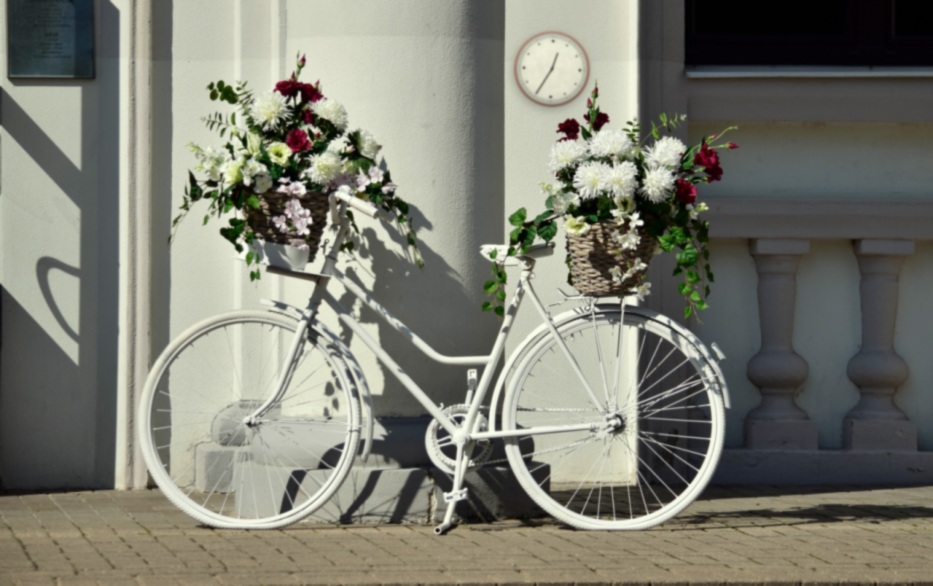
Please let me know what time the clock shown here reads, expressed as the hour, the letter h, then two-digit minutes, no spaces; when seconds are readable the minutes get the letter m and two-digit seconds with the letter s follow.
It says 12h35
